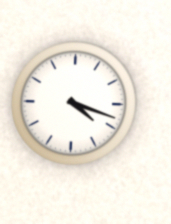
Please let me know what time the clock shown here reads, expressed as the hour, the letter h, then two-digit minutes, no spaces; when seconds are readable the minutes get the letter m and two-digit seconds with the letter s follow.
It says 4h18
